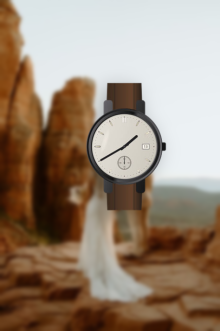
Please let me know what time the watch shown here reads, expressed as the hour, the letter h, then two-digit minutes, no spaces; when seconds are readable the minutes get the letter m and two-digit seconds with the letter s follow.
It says 1h40
